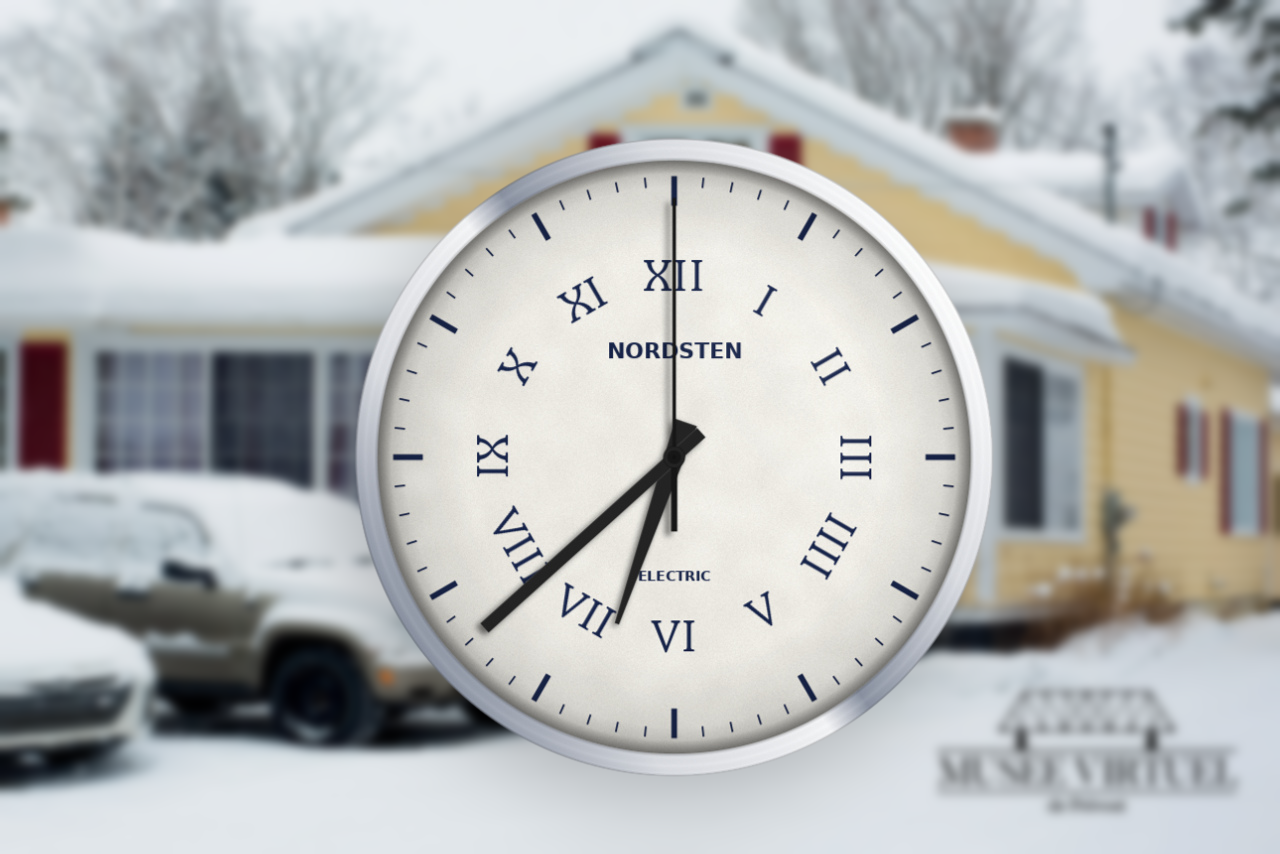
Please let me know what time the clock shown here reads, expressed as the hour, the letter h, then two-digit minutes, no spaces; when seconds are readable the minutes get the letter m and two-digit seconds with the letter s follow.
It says 6h38m00s
